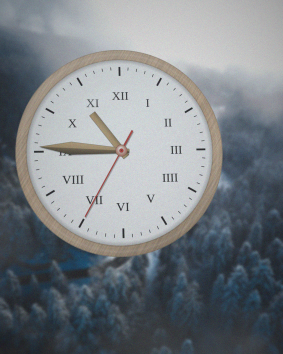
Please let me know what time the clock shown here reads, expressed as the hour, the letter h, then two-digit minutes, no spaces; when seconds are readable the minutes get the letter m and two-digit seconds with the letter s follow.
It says 10h45m35s
